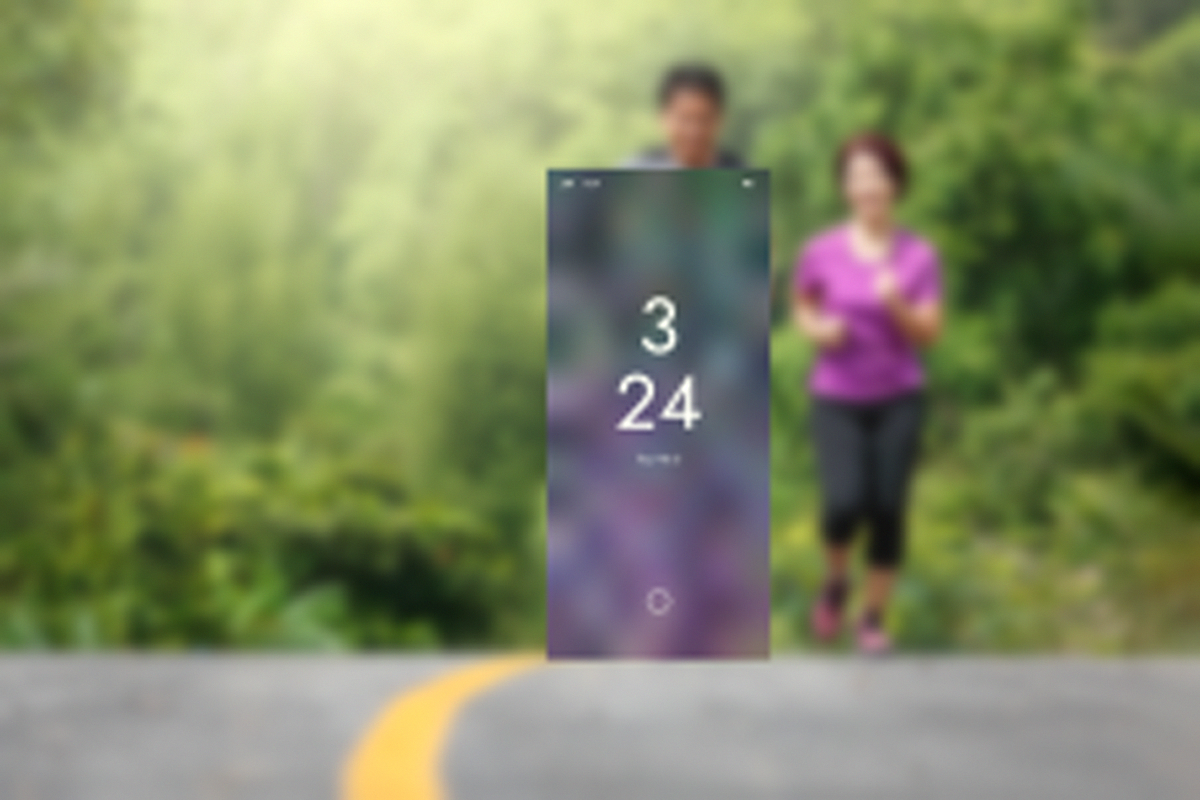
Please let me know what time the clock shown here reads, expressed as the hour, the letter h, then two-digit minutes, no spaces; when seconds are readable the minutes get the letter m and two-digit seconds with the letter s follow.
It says 3h24
